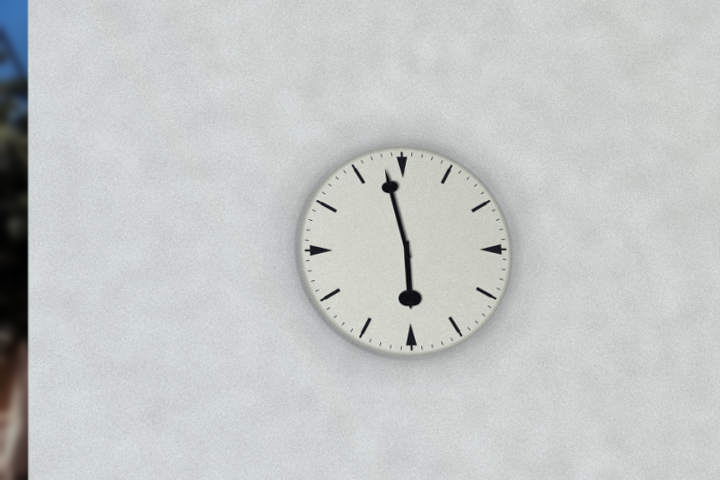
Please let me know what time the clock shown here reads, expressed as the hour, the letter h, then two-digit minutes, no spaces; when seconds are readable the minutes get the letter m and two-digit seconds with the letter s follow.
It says 5h58
